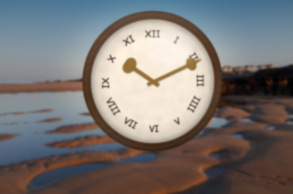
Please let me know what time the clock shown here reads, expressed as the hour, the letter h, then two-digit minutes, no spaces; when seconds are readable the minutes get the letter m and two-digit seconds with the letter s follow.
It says 10h11
